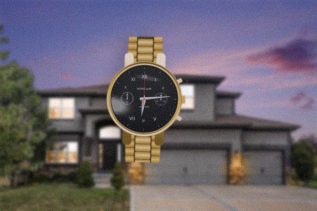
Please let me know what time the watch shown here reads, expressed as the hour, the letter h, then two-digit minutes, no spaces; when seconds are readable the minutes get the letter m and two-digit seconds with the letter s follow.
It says 6h14
